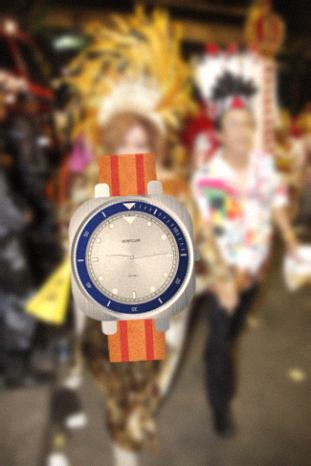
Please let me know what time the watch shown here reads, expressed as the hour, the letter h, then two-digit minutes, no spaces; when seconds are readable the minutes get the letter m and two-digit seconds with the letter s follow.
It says 9h14
